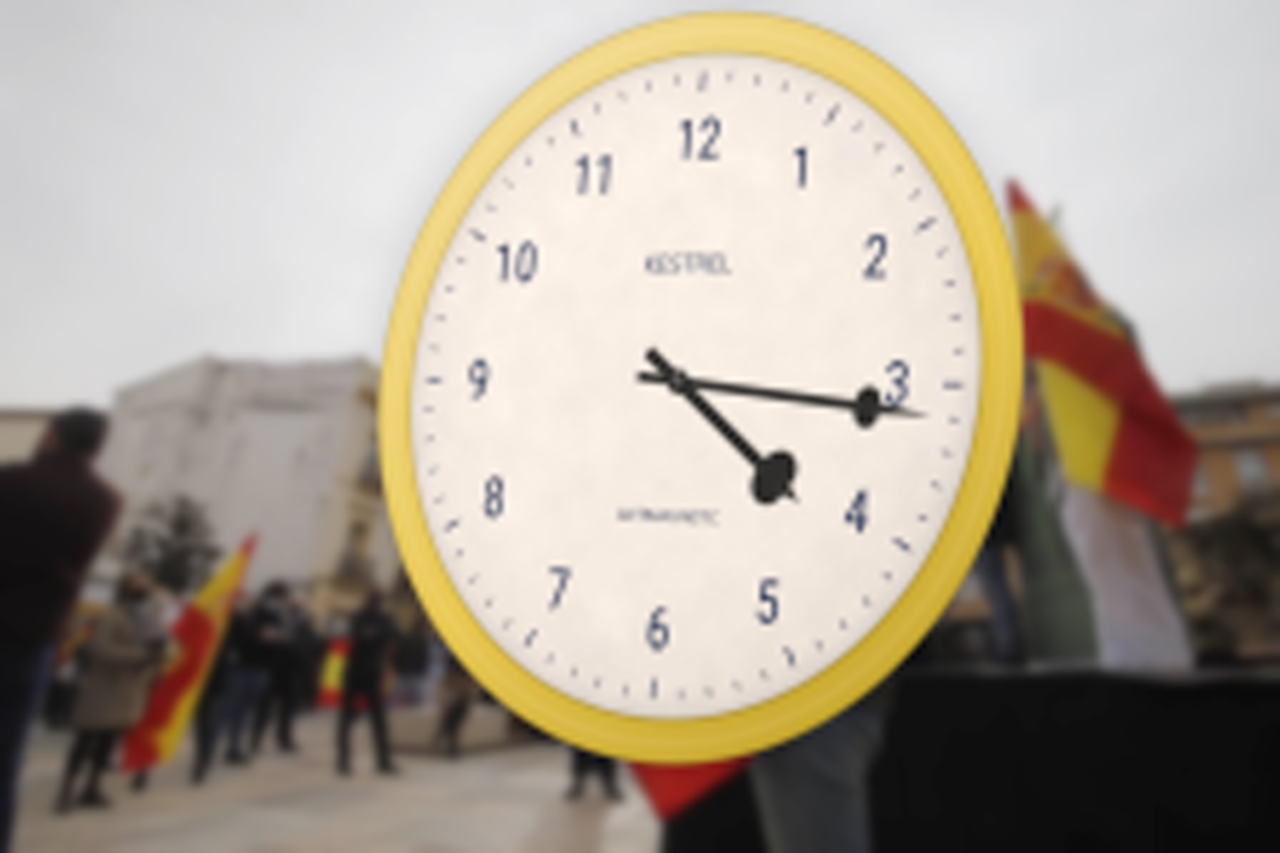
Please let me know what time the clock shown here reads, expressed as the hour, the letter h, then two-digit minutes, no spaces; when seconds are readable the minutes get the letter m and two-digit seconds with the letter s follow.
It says 4h16
